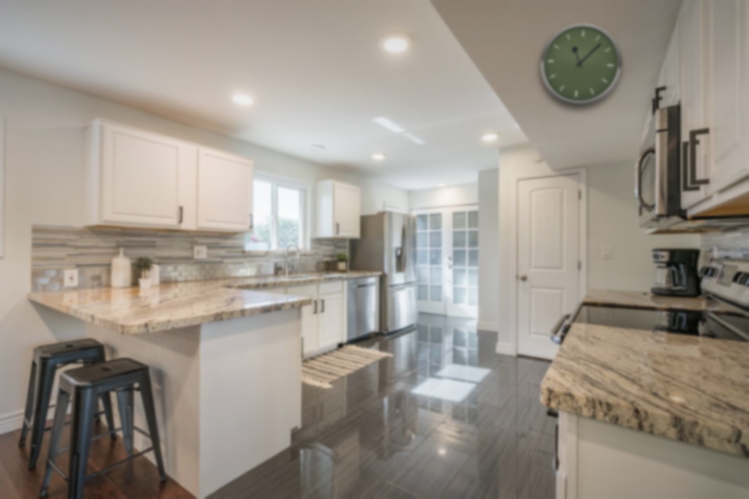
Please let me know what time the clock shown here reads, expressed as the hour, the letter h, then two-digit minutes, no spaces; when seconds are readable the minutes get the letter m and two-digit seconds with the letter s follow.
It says 11h07
